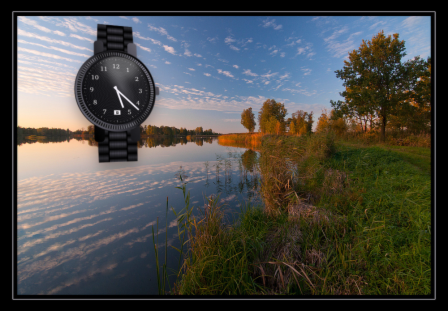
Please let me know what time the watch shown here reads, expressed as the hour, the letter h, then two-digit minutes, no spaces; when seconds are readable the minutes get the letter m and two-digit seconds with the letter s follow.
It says 5h22
